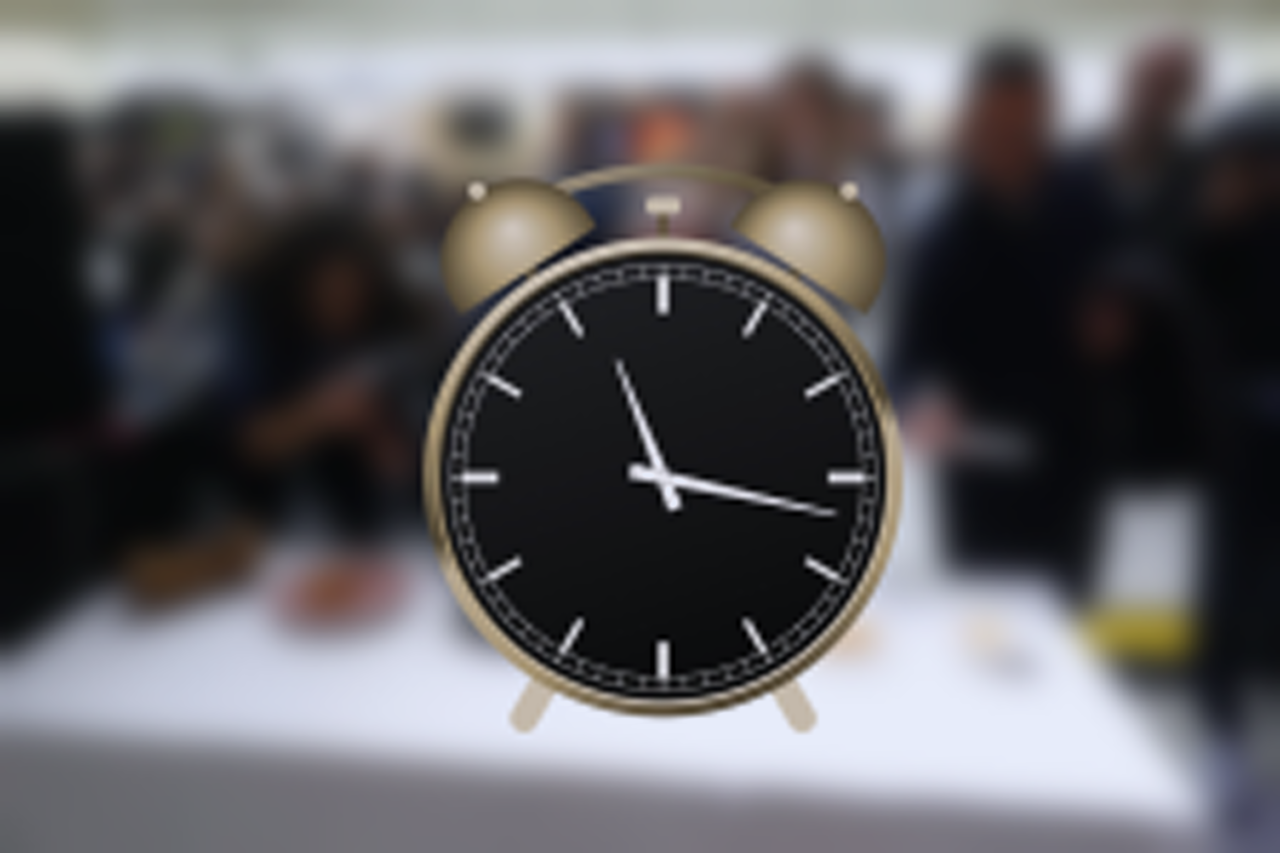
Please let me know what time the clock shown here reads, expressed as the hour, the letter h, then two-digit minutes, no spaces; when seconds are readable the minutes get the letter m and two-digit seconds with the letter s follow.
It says 11h17
